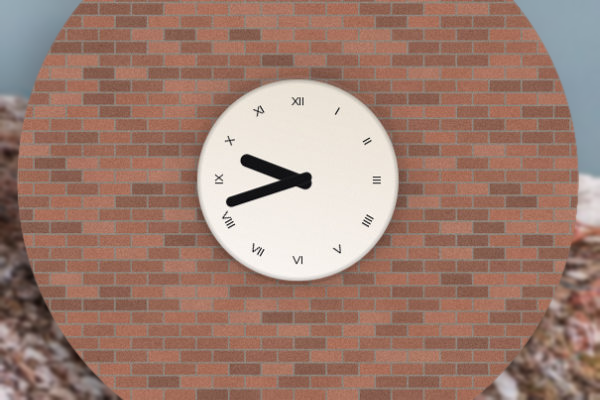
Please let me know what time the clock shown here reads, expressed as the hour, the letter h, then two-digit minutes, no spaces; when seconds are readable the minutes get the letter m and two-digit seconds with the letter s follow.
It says 9h42
